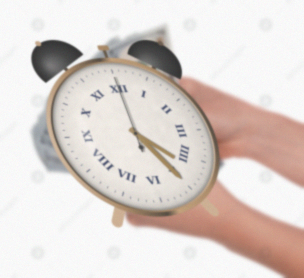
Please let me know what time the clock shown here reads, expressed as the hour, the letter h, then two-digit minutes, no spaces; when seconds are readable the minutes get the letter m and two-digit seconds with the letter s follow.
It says 4h25m00s
